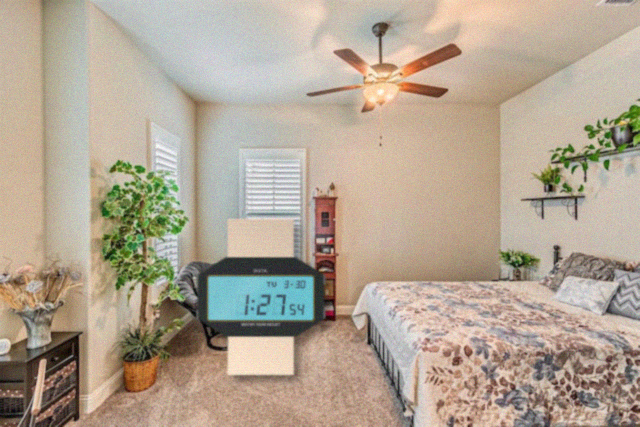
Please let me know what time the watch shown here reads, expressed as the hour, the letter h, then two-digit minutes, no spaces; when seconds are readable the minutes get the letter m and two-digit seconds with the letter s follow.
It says 1h27m54s
